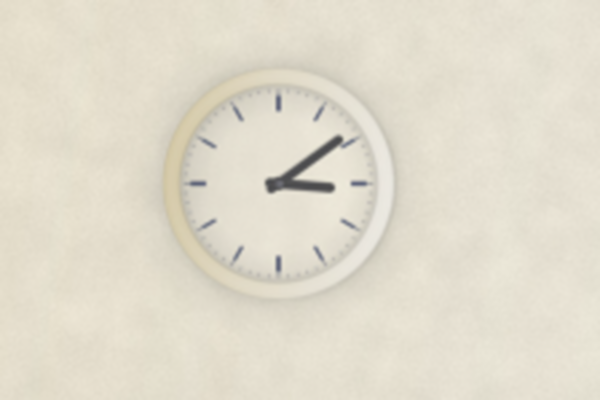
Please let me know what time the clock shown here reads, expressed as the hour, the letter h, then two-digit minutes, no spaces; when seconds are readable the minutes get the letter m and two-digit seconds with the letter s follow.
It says 3h09
